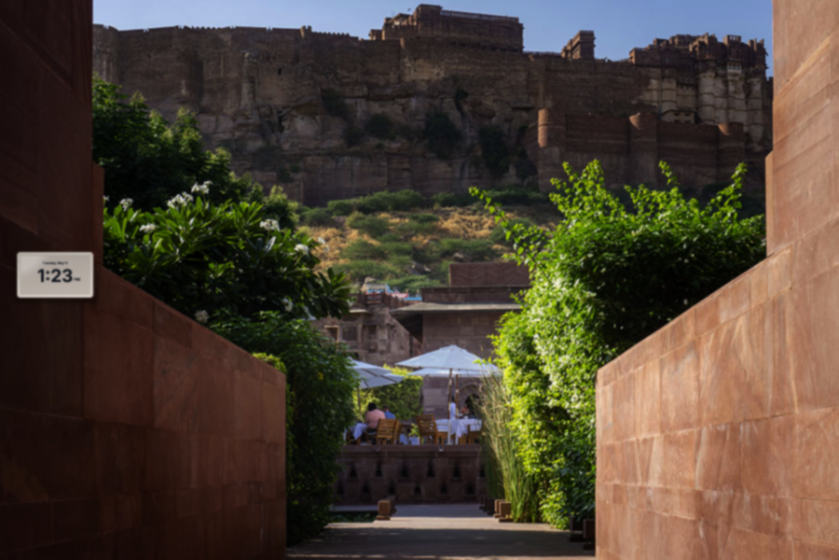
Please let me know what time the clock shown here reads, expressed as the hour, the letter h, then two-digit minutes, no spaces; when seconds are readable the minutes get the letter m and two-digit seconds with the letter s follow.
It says 1h23
